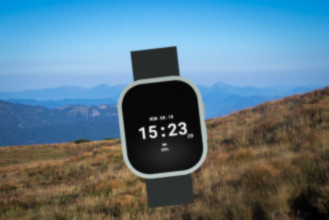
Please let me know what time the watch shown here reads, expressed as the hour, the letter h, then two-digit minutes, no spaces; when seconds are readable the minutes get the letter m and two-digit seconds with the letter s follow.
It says 15h23
